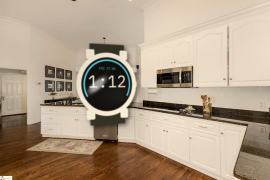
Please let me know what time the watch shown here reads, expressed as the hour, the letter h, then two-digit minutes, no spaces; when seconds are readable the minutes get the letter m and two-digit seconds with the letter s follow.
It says 1h12
